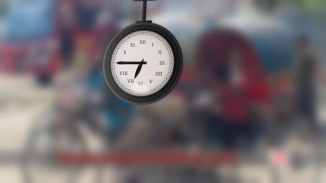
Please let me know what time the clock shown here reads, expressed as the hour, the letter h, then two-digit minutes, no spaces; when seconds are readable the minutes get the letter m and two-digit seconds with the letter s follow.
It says 6h45
